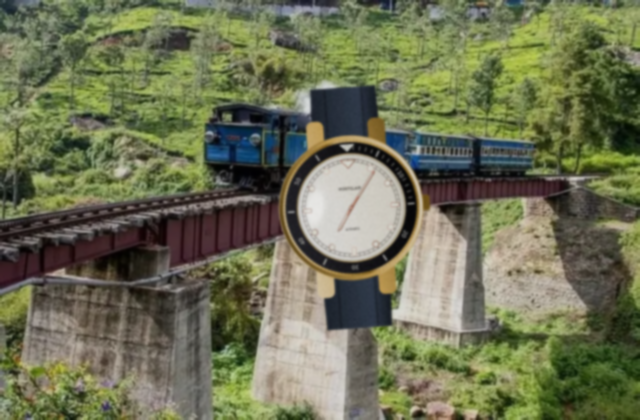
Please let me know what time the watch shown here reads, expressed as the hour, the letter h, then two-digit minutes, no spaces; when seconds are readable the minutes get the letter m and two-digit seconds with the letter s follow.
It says 7h06
